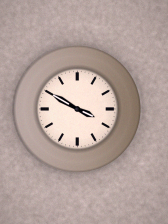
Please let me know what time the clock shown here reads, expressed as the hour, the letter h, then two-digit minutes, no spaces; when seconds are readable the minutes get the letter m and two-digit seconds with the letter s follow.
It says 3h50
